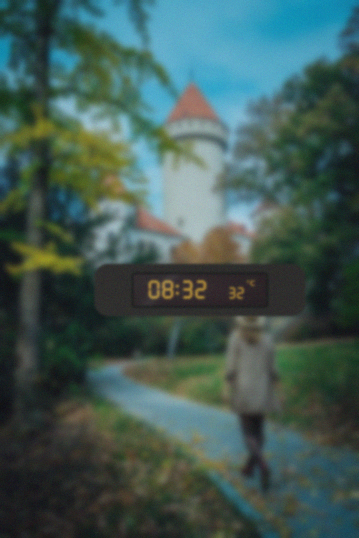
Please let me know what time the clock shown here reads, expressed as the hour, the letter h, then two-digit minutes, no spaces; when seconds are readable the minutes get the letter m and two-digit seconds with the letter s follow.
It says 8h32
